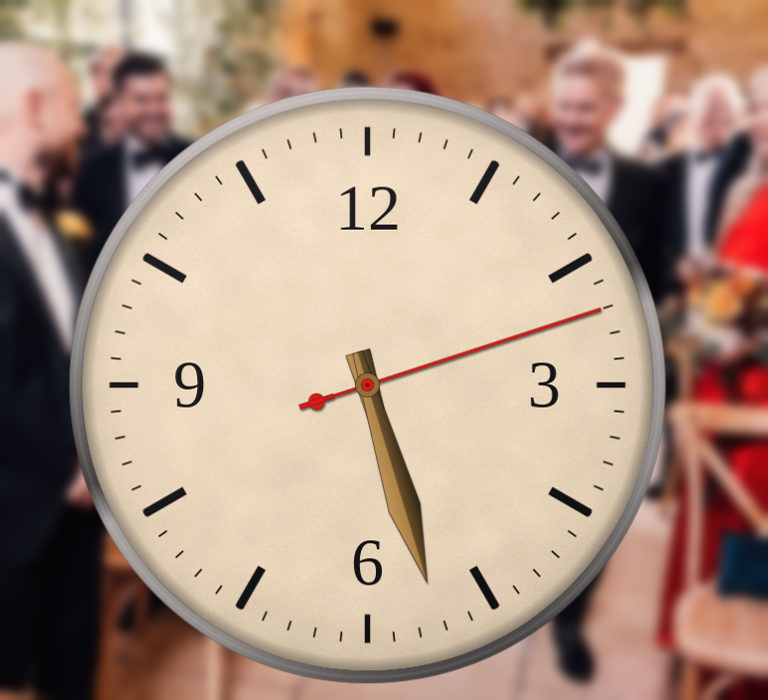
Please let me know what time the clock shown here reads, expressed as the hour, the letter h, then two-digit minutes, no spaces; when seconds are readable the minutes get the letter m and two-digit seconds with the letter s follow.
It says 5h27m12s
